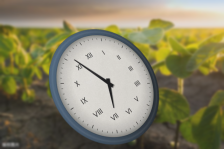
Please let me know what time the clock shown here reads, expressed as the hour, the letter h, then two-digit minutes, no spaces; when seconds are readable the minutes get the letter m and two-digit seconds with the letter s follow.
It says 6h56
